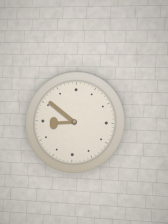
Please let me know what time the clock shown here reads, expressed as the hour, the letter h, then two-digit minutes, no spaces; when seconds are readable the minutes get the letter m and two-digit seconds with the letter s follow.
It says 8h51
